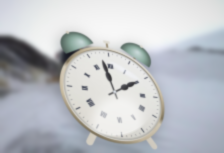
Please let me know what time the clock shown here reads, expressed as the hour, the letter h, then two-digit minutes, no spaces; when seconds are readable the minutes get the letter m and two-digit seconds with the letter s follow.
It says 1h58
